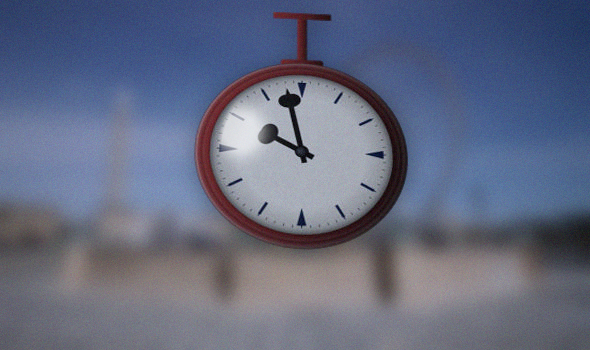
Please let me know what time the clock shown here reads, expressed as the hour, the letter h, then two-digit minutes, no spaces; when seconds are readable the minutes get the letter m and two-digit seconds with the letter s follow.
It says 9h58
